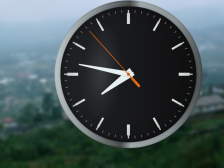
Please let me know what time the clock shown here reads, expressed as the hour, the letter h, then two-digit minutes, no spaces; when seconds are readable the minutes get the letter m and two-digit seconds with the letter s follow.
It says 7h46m53s
